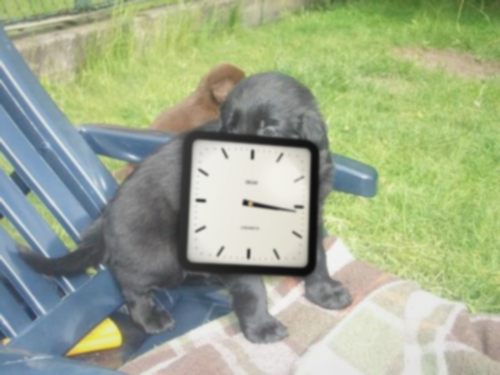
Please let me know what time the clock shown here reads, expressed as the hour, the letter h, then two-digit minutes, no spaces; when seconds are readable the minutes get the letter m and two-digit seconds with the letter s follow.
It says 3h16
